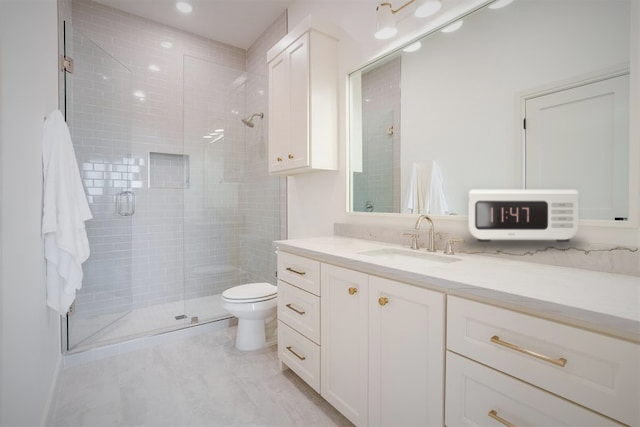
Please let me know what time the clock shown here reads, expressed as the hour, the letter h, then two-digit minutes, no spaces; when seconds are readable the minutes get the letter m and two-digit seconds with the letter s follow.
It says 11h47
